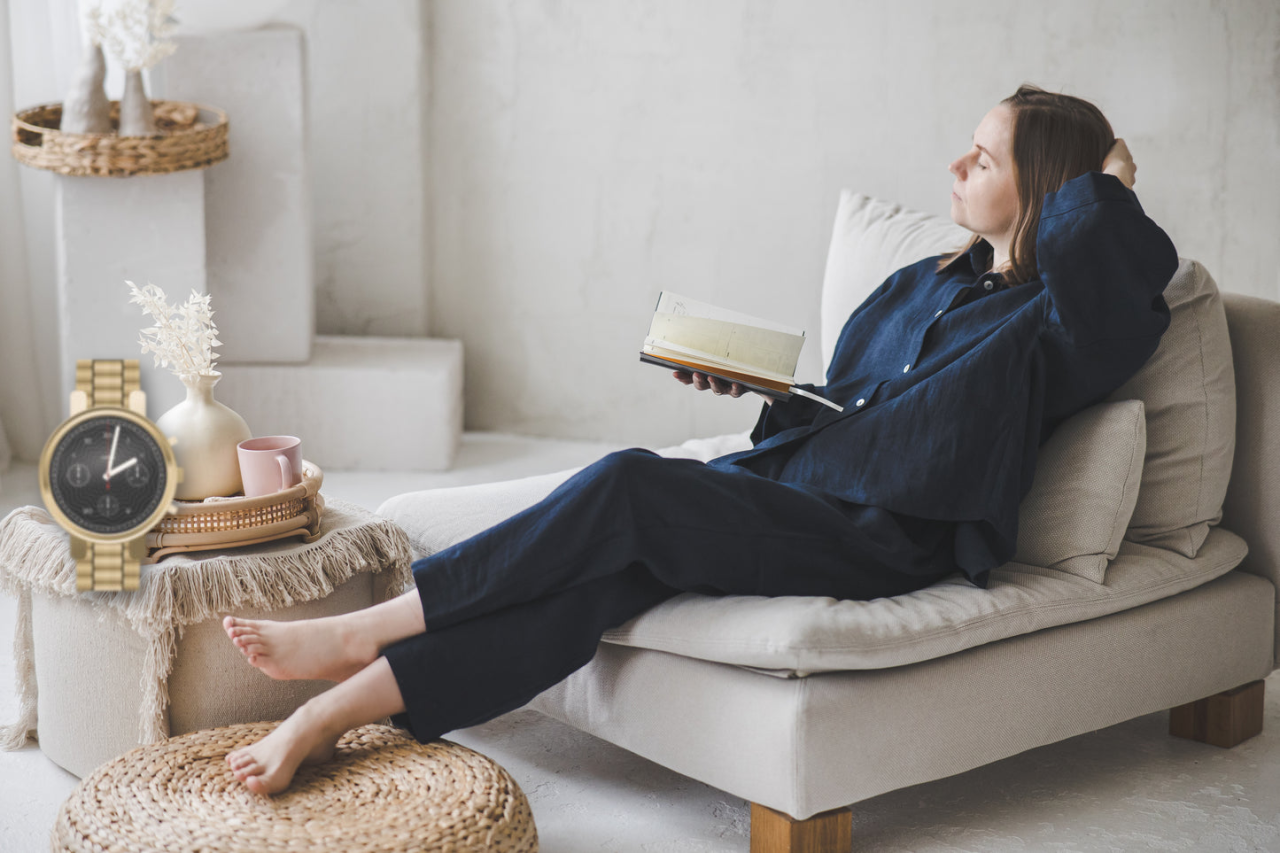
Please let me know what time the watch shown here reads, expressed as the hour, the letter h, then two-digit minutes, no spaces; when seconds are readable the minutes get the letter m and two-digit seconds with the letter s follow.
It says 2h02
